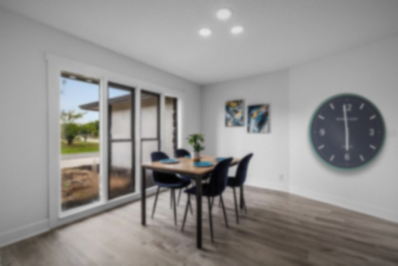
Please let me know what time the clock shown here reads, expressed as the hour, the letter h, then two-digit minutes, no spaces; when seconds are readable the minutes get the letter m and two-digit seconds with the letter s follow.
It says 5h59
